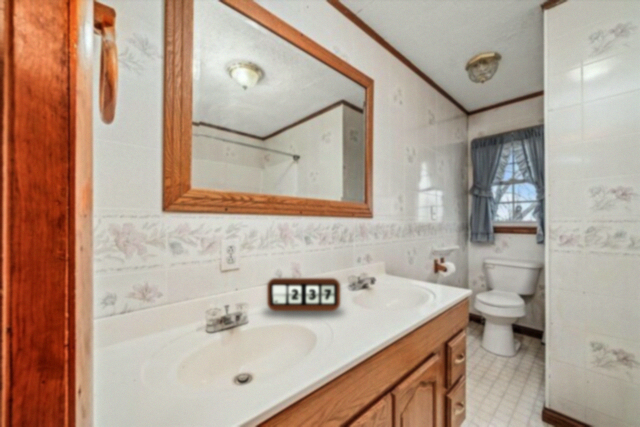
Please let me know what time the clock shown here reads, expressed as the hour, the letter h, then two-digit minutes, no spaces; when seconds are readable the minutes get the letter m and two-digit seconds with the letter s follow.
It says 2h37
